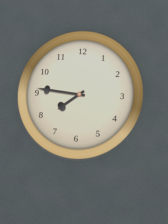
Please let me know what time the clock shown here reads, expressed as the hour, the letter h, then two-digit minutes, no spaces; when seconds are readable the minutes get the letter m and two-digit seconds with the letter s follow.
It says 7h46
